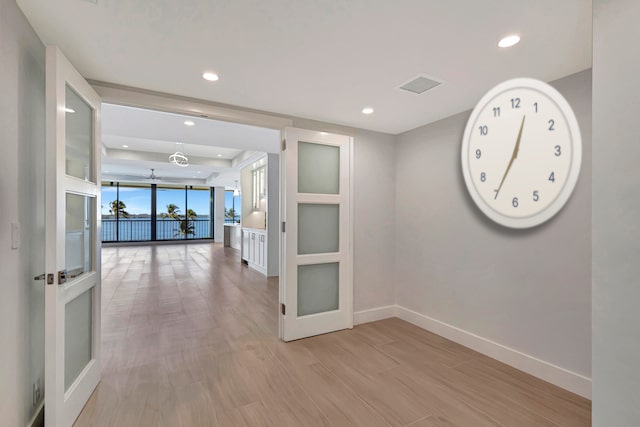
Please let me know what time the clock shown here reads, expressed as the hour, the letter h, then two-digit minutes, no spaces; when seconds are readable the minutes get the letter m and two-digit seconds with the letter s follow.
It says 12h35
